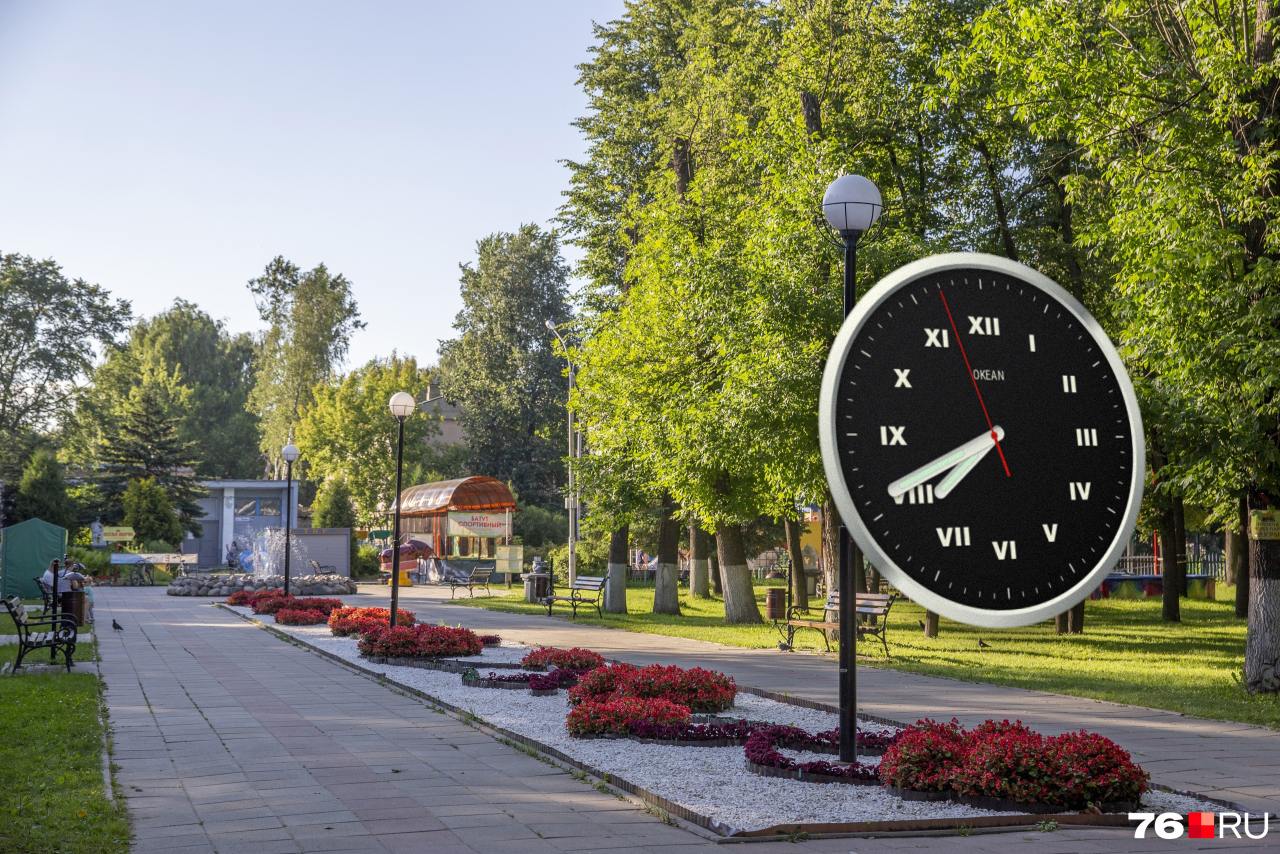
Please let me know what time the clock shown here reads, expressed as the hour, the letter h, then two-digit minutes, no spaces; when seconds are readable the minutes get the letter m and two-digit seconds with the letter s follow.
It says 7h40m57s
